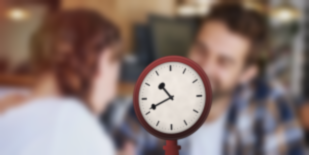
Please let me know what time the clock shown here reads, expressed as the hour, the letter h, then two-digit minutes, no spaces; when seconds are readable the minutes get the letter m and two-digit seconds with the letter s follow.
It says 10h41
